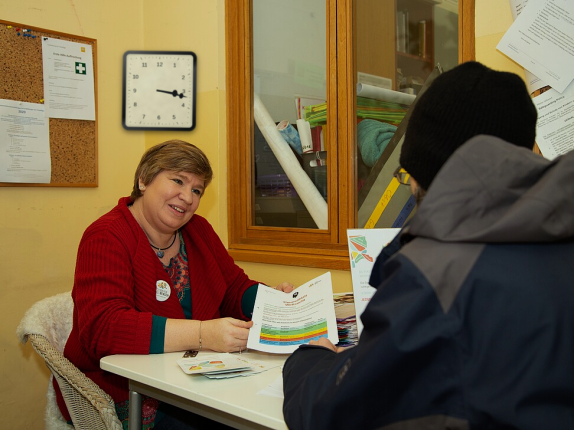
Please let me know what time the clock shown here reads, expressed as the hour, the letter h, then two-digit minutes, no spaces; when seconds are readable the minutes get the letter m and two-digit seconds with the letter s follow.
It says 3h17
